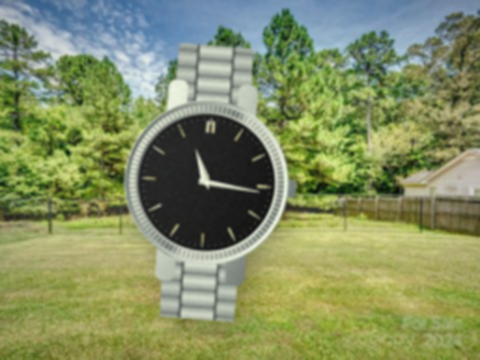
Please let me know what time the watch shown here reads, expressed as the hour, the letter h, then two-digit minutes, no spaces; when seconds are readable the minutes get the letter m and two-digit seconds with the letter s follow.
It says 11h16
